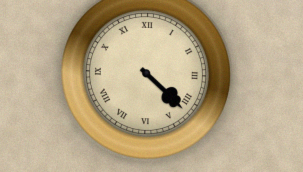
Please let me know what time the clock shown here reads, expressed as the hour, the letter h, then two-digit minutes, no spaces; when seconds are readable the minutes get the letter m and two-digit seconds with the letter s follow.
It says 4h22
